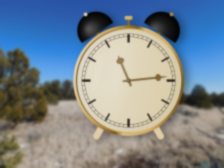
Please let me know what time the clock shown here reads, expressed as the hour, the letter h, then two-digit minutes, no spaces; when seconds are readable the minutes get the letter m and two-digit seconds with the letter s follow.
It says 11h14
